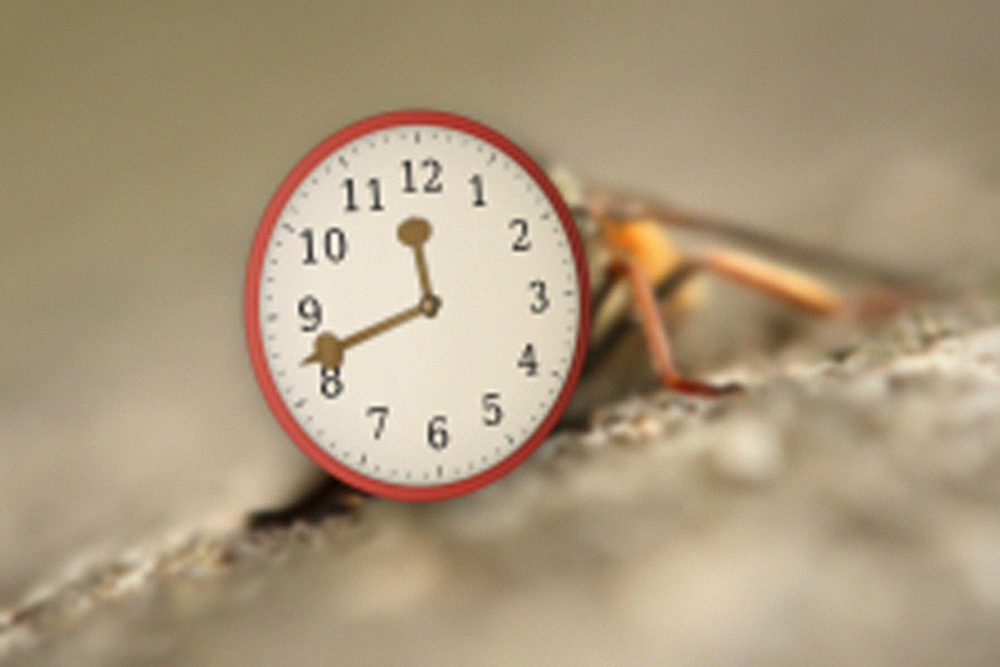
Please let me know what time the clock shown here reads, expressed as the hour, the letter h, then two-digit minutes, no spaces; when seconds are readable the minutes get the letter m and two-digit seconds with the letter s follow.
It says 11h42
